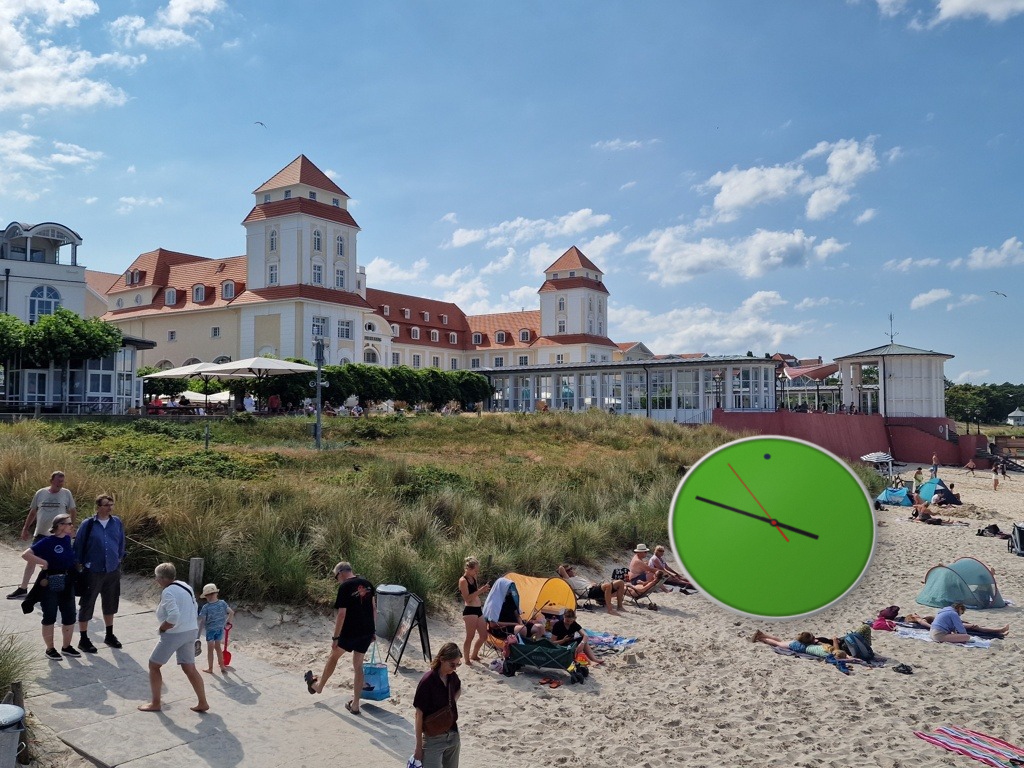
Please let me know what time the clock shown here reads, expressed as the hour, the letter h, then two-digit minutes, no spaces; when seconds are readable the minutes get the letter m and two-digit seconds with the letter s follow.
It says 3h48m55s
